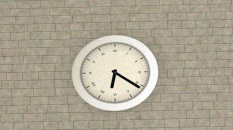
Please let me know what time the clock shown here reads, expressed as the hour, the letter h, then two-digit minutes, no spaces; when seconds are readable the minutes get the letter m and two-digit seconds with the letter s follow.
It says 6h21
